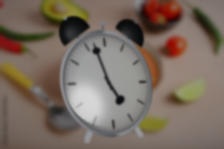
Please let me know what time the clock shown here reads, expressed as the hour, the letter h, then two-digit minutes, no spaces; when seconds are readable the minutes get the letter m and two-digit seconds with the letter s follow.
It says 4h57
